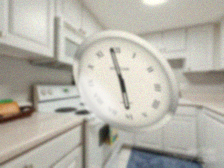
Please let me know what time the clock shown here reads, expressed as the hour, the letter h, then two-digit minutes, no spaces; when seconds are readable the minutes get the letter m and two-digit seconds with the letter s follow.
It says 5h59
